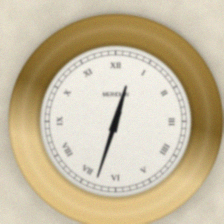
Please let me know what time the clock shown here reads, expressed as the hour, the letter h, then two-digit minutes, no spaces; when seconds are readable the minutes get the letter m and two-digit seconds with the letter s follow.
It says 12h33
